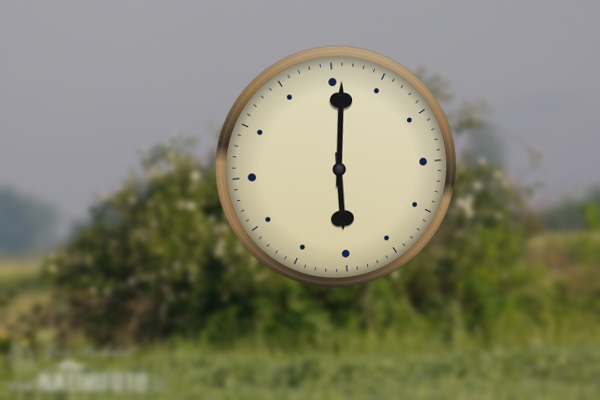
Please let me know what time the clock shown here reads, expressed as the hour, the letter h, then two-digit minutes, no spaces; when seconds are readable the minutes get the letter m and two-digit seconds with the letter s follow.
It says 6h01
